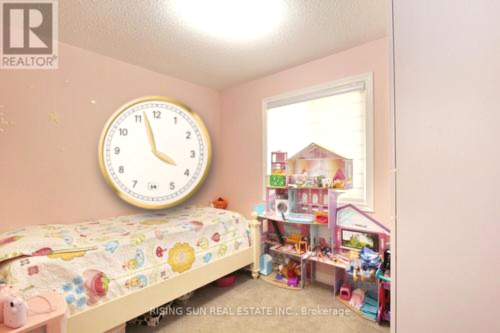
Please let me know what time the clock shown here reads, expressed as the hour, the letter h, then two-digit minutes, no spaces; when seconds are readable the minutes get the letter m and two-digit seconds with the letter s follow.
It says 3h57
